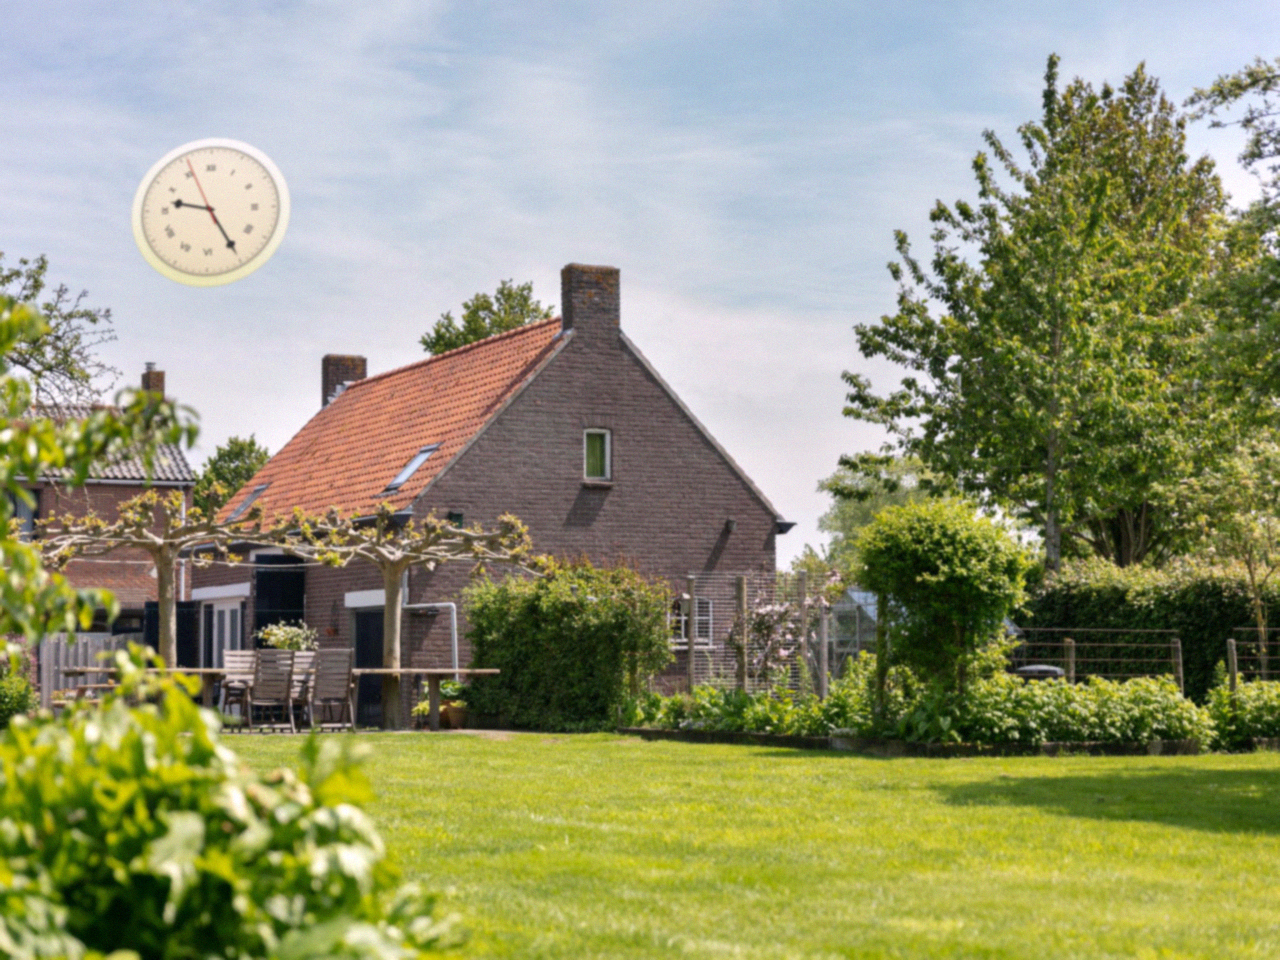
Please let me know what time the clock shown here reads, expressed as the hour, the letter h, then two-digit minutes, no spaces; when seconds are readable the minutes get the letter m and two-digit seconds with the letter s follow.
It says 9h24m56s
